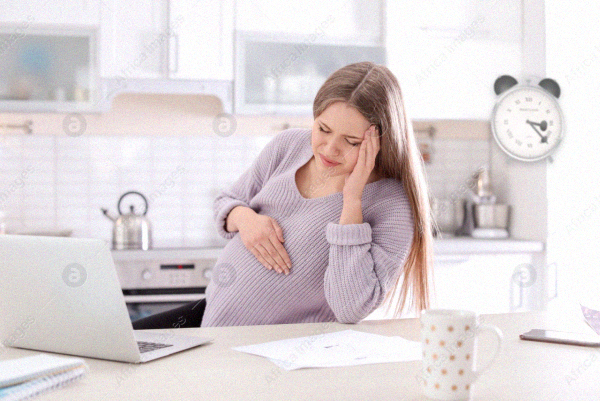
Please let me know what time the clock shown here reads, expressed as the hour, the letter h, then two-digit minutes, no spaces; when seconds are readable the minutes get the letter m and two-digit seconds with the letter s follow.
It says 3h23
